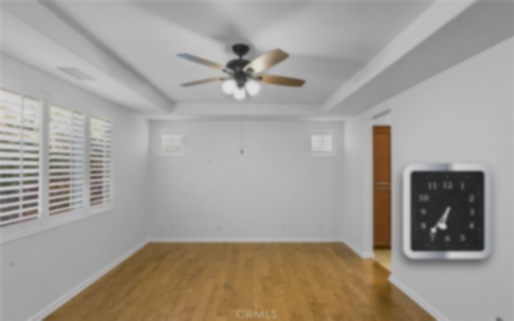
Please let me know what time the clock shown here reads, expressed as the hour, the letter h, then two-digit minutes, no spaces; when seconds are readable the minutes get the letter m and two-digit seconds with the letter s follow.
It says 6h36
